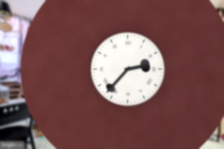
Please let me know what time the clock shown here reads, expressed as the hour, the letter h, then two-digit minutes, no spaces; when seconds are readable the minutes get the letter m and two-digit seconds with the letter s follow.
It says 2h37
